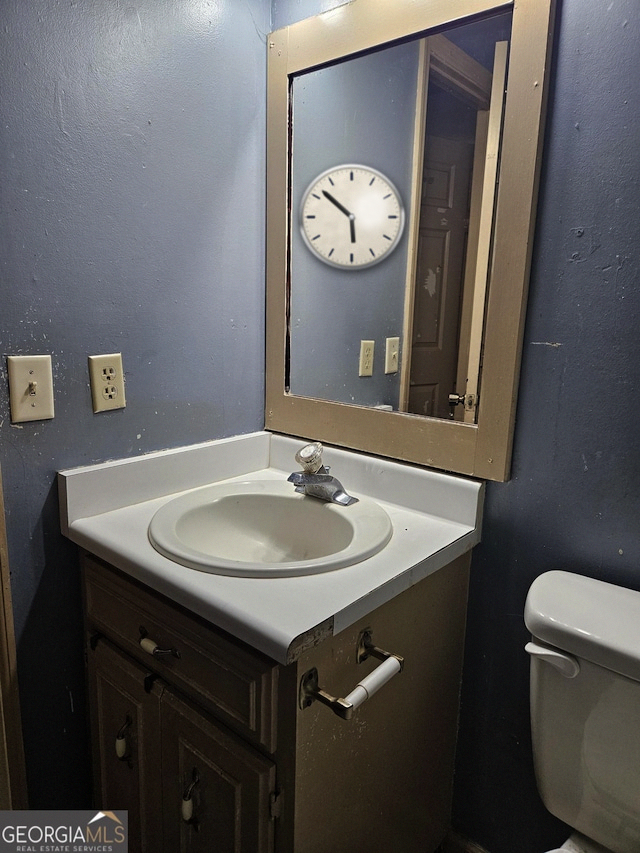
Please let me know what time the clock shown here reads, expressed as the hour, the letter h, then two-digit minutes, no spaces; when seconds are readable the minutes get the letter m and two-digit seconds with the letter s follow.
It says 5h52
